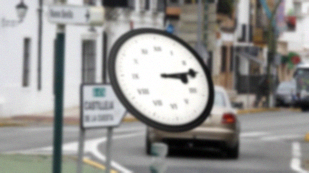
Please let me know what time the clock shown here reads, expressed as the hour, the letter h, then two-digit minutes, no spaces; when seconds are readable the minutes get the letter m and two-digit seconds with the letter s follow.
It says 3h14
